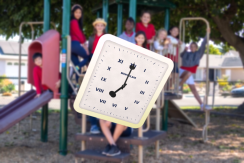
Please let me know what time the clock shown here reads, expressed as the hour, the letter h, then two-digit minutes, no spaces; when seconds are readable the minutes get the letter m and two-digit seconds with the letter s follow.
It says 7h00
